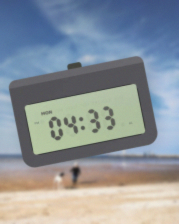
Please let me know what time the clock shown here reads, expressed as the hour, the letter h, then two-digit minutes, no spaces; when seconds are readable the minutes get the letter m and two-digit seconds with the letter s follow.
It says 4h33
